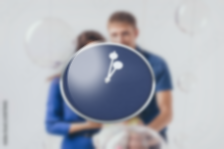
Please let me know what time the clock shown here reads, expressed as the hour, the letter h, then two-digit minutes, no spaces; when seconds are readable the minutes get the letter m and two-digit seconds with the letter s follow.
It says 1h02
